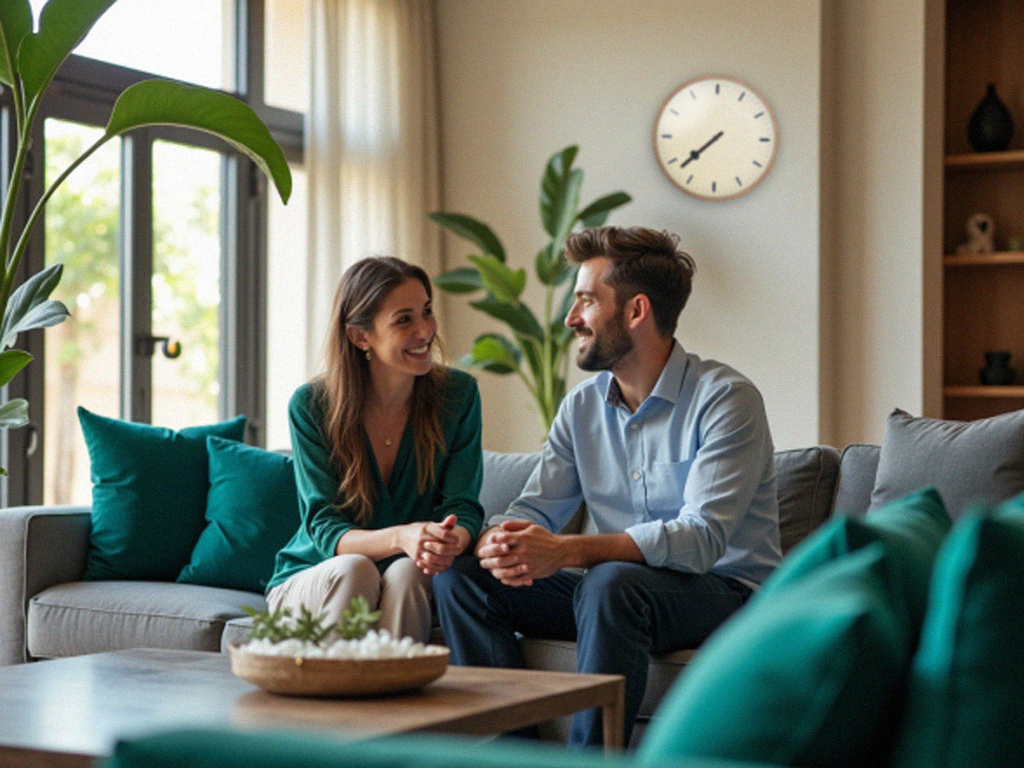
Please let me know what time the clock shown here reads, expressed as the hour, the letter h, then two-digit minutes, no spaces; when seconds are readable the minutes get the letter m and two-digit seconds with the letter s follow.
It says 7h38
